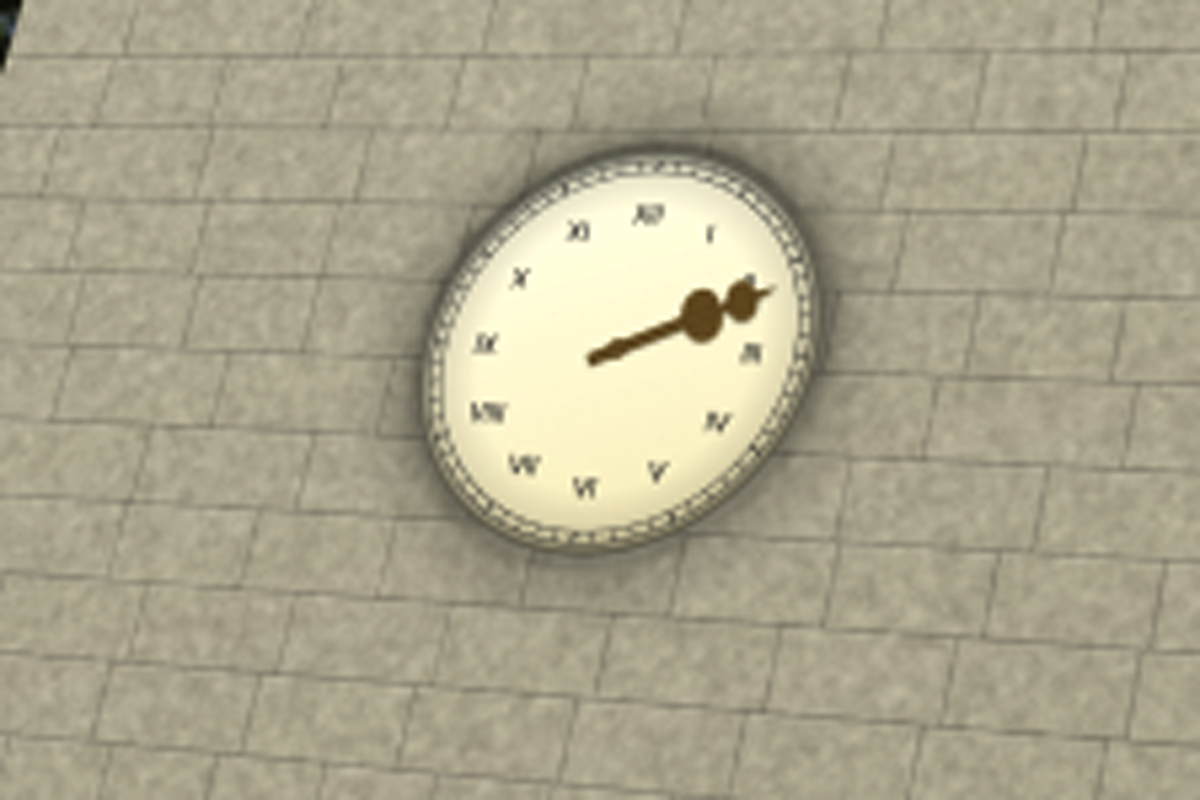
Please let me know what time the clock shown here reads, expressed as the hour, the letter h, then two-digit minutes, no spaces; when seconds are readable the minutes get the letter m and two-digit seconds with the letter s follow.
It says 2h11
